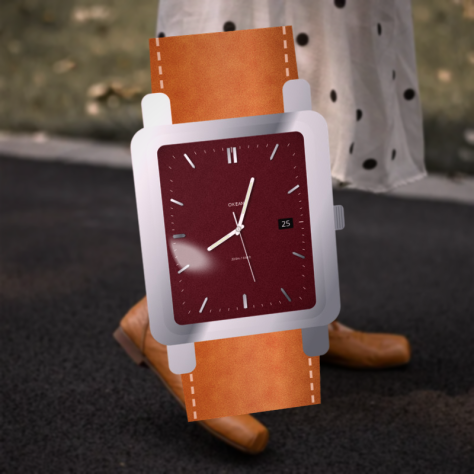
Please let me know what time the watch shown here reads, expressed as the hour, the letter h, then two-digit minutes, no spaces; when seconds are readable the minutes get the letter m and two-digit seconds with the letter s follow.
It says 8h03m28s
